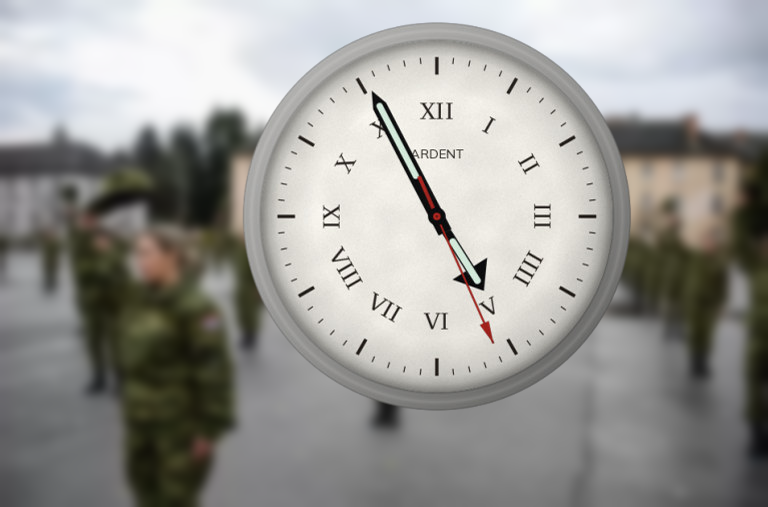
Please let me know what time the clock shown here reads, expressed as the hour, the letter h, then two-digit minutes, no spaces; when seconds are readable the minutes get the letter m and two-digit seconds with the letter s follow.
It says 4h55m26s
